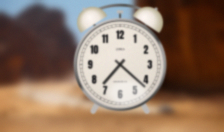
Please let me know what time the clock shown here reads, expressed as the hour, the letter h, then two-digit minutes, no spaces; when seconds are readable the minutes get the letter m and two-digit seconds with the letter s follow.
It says 7h22
